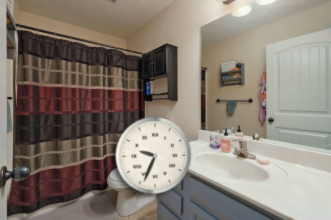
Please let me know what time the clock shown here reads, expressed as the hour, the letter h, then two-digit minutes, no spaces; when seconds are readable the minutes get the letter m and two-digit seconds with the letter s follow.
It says 9h34
